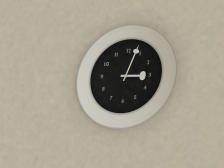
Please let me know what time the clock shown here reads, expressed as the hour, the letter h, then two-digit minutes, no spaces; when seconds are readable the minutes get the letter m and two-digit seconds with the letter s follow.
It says 3h03
